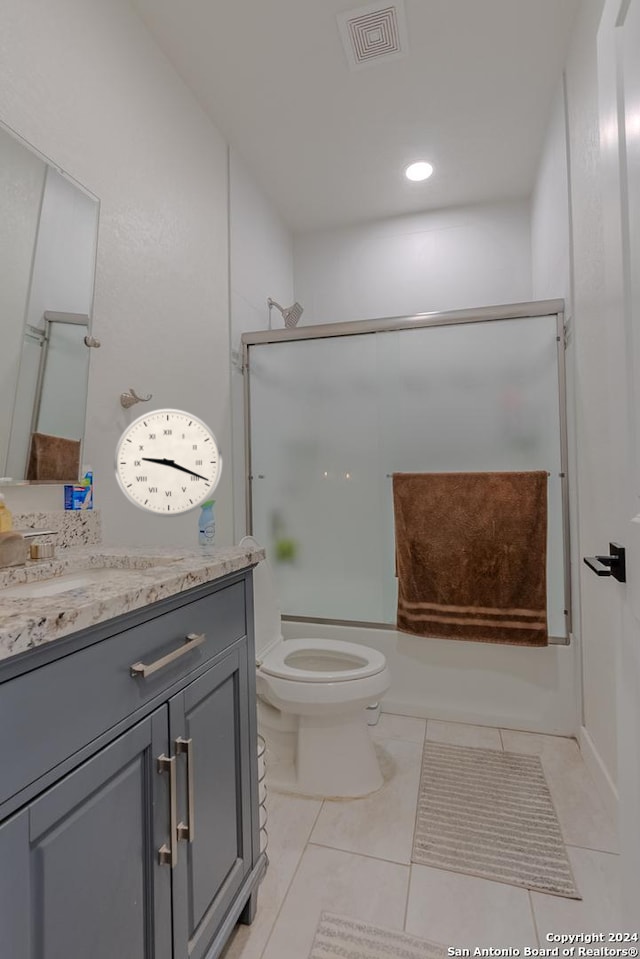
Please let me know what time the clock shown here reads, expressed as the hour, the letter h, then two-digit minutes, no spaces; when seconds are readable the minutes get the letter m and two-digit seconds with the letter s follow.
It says 9h19
